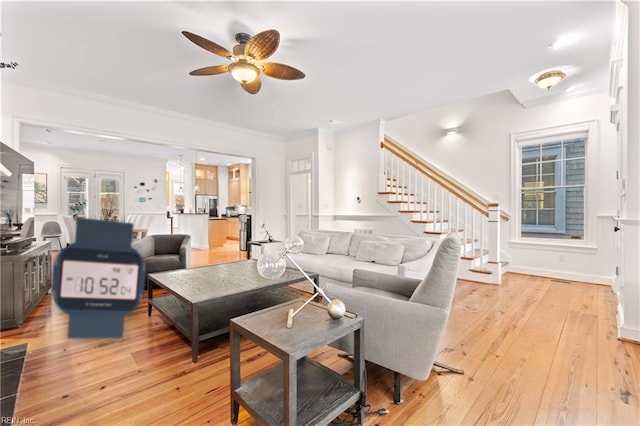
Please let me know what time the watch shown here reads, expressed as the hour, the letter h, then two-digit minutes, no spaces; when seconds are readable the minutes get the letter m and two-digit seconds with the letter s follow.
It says 10h52
